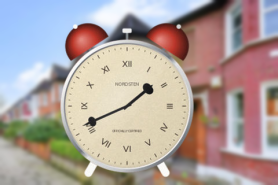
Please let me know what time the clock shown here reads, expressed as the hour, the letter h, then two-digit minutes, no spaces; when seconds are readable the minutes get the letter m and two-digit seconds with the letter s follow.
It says 1h41
